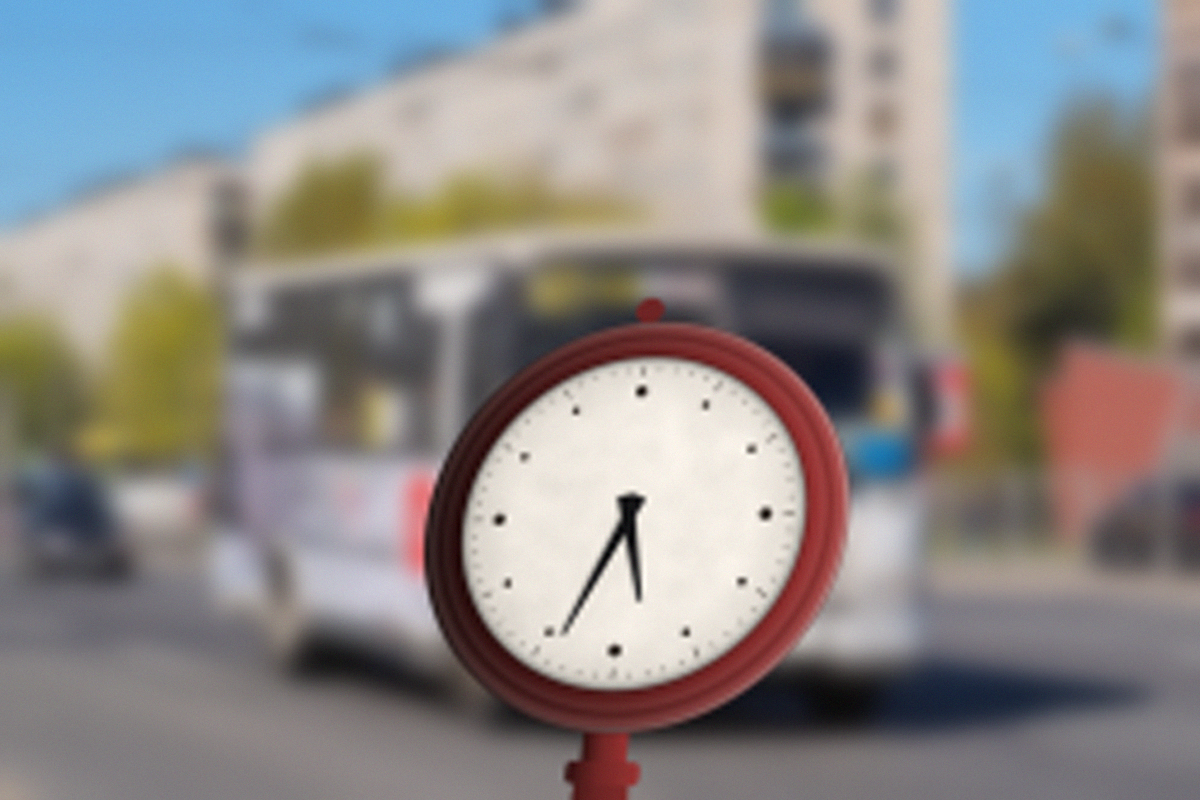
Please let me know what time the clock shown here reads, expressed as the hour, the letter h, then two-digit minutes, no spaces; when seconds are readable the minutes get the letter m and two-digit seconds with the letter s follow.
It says 5h34
